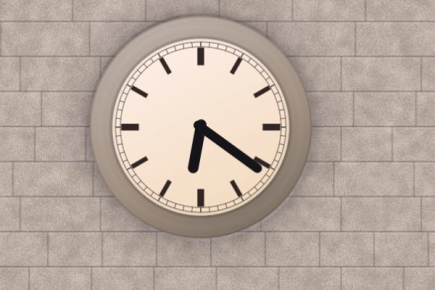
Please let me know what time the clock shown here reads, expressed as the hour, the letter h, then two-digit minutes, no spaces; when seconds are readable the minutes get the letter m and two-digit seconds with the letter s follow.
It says 6h21
